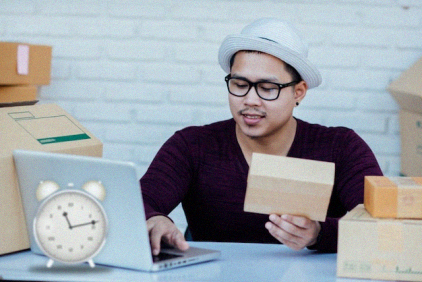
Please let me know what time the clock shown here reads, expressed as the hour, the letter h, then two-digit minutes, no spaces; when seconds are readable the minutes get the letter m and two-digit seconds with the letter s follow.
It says 11h13
